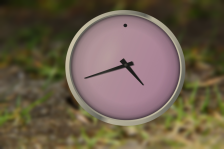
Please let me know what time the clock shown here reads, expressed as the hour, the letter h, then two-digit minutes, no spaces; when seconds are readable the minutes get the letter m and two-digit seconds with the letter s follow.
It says 4h42
